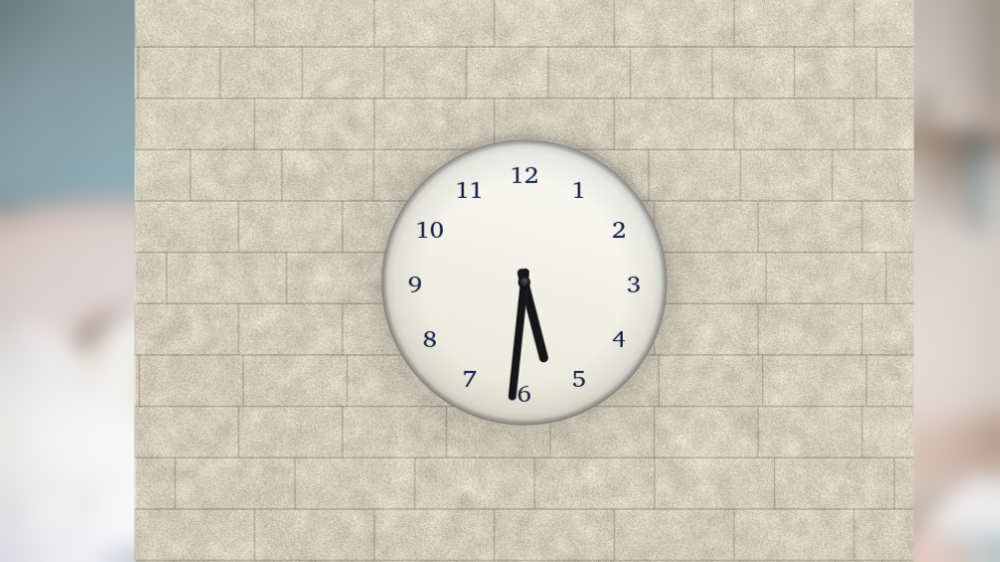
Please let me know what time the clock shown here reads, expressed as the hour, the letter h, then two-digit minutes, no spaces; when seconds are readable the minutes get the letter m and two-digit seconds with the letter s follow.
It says 5h31
